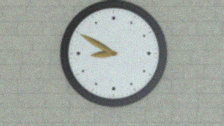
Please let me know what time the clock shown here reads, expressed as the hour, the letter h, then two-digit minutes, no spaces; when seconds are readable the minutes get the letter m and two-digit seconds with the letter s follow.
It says 8h50
